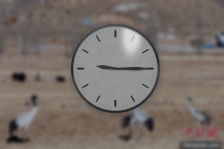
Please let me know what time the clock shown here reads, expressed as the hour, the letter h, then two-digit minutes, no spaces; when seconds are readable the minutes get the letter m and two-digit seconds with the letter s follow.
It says 9h15
